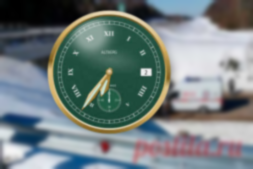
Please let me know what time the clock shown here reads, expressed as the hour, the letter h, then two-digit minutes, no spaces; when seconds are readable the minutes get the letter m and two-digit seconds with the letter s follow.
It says 6h36
